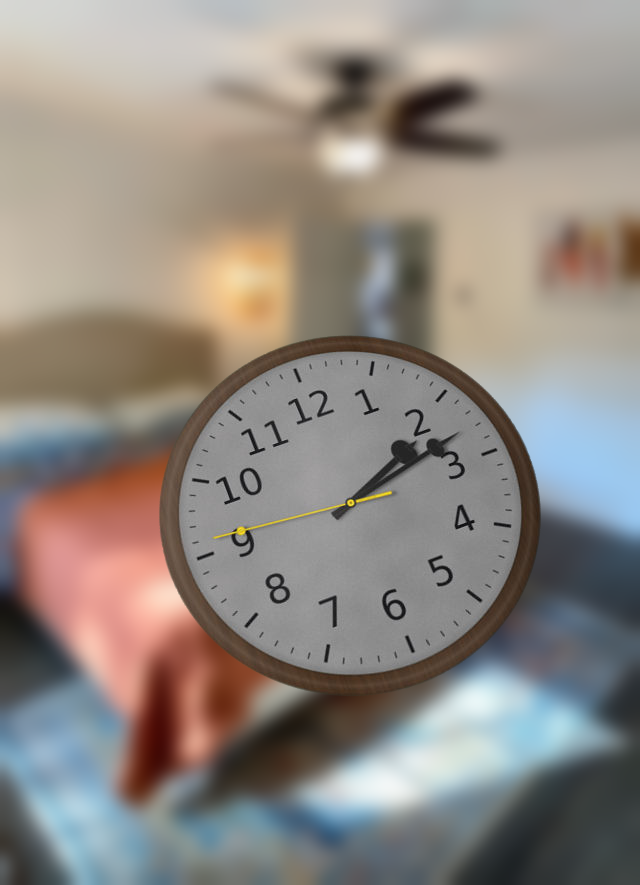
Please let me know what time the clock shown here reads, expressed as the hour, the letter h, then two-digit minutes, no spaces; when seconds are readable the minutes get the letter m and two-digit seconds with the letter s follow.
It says 2h12m46s
